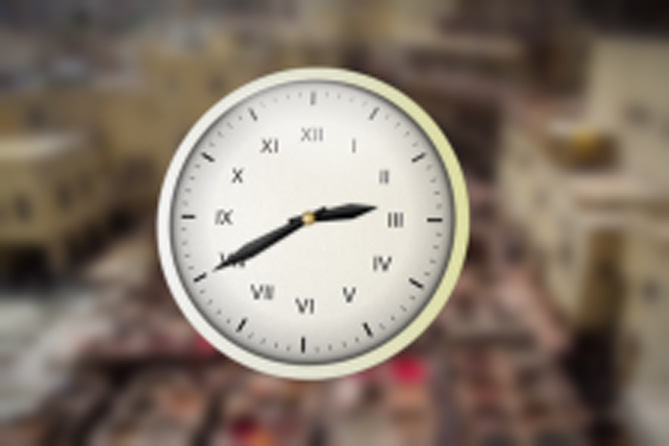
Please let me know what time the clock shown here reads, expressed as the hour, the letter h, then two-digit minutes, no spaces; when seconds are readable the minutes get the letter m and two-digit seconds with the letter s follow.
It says 2h40
